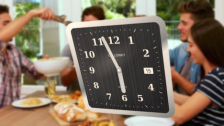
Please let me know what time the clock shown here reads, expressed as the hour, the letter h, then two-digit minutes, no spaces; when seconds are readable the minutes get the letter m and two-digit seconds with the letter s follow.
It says 5h57
